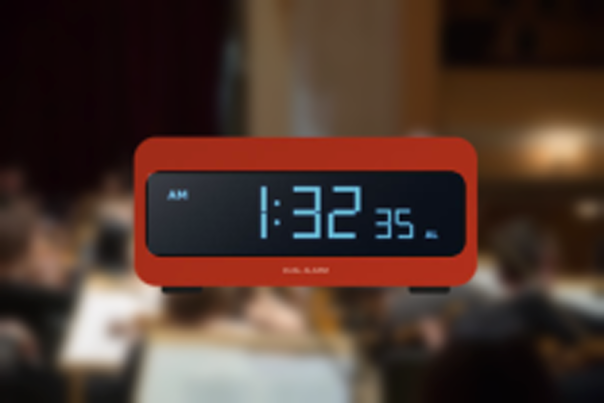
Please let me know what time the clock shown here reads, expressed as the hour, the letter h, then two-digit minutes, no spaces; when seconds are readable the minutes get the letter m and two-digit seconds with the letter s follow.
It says 1h32m35s
